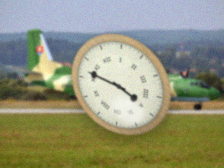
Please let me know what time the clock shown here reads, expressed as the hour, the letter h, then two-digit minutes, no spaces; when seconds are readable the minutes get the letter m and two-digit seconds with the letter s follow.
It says 4h52
